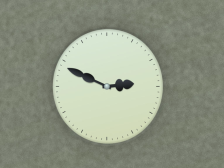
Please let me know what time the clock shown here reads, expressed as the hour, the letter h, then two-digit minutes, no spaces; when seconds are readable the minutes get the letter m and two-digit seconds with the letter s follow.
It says 2h49
